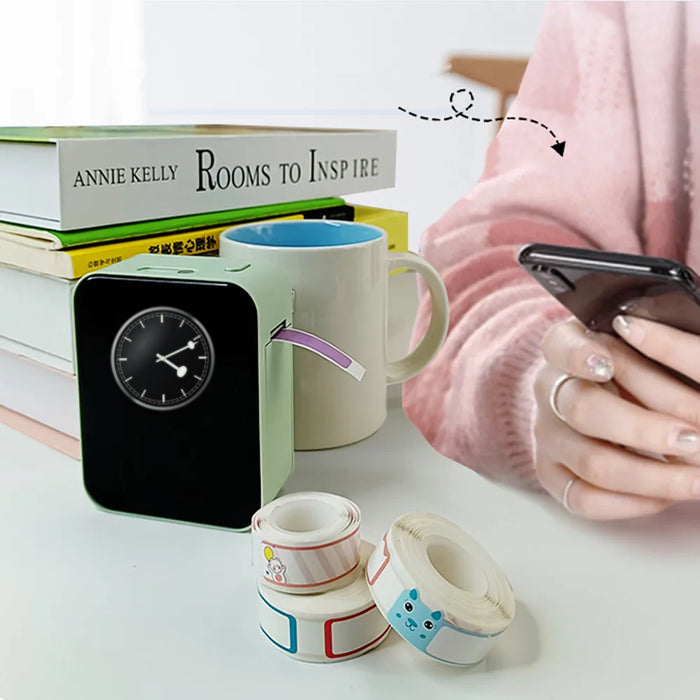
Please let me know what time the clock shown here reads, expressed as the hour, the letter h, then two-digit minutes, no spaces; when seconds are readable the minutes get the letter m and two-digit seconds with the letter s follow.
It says 4h11
